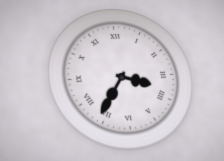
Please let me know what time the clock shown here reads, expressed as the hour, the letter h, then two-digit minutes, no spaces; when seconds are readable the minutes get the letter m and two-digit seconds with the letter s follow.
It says 3h36
